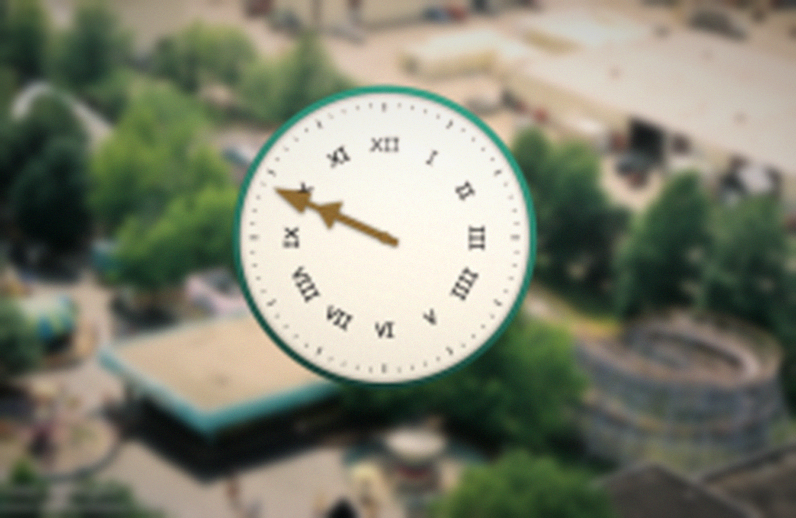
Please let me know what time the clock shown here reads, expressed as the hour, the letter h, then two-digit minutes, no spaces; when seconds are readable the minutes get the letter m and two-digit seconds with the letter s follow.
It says 9h49
